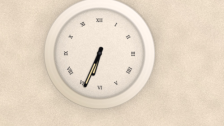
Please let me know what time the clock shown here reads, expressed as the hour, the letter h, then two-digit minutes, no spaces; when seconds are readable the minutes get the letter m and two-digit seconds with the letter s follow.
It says 6h34
